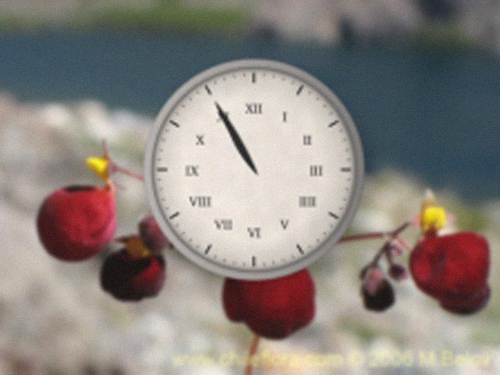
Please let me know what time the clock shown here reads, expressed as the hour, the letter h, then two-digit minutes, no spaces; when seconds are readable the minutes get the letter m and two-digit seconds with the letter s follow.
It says 10h55
